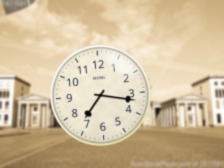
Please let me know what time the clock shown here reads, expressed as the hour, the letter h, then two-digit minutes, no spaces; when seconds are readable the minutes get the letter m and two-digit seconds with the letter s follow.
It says 7h17
